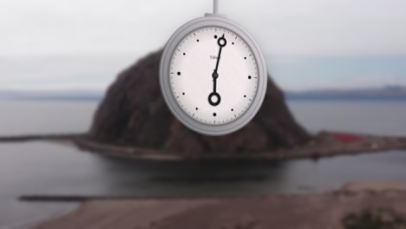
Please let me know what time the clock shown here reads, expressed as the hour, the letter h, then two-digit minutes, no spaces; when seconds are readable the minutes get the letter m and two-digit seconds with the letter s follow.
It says 6h02
